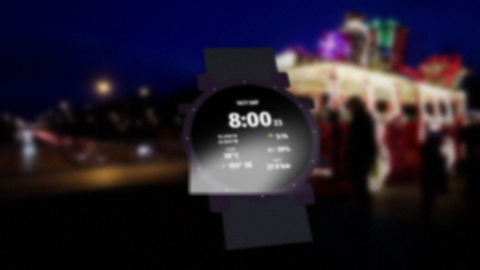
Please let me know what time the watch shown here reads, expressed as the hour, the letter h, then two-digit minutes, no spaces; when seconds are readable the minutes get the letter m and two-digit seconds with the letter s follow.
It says 8h00
